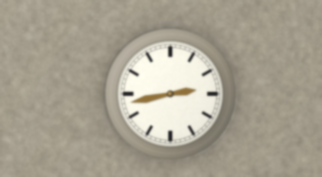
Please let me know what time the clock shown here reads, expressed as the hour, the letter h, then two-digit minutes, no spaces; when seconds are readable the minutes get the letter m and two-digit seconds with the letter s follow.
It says 2h43
